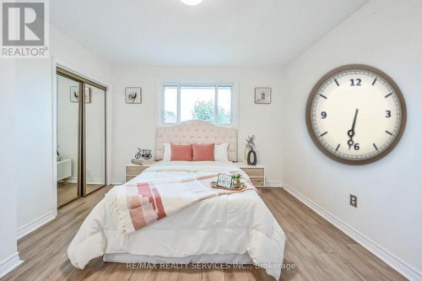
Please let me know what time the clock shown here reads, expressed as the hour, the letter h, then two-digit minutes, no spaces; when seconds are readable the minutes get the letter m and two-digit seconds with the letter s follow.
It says 6h32
